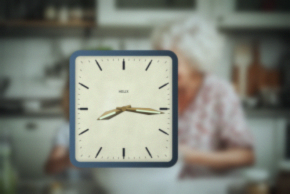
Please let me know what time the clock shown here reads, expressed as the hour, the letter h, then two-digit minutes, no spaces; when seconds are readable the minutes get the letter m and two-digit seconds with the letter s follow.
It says 8h16
